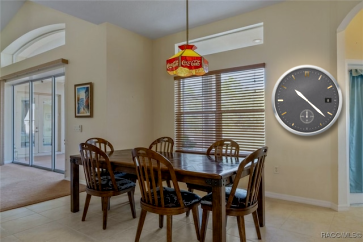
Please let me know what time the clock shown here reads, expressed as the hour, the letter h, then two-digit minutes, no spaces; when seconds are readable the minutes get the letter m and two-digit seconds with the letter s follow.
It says 10h22
